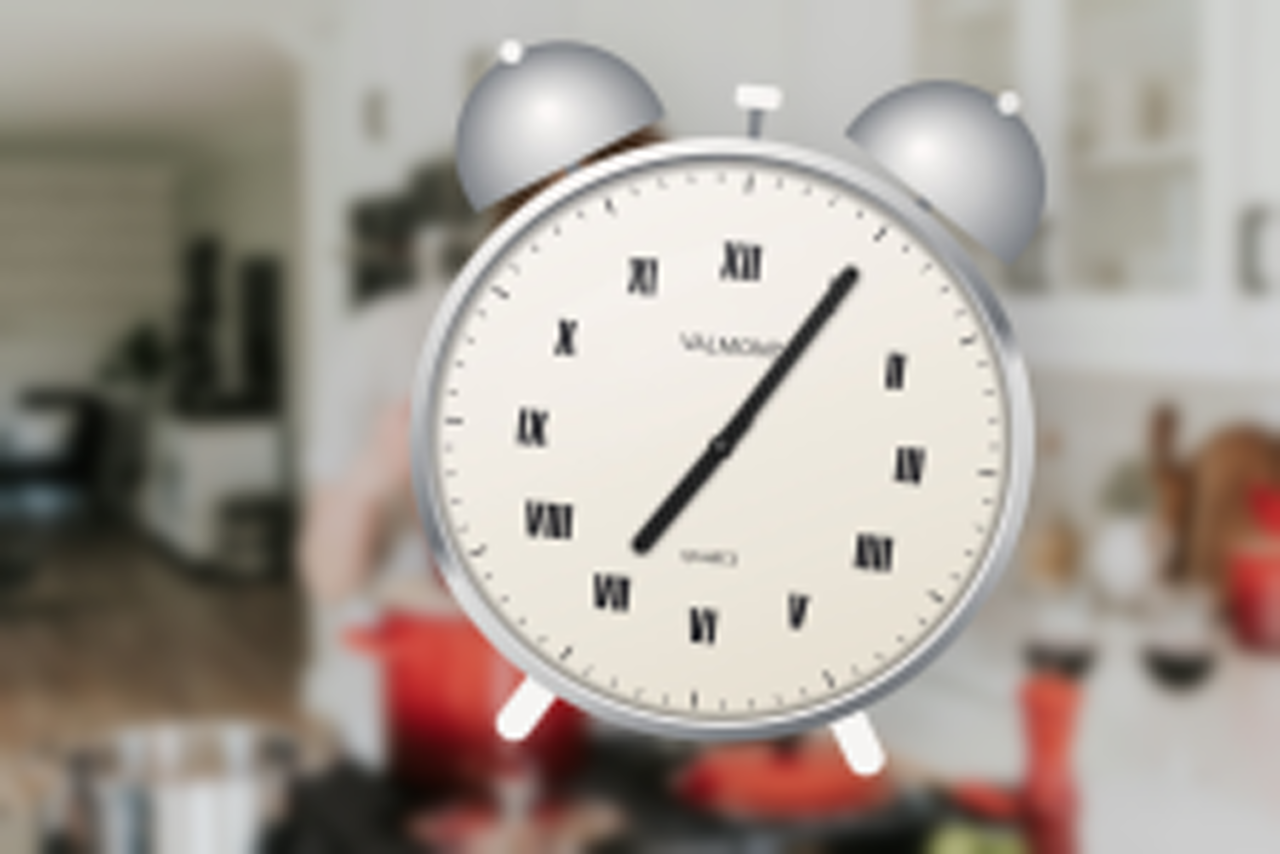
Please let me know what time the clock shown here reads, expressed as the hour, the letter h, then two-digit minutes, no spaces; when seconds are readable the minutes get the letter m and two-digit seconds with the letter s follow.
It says 7h05
